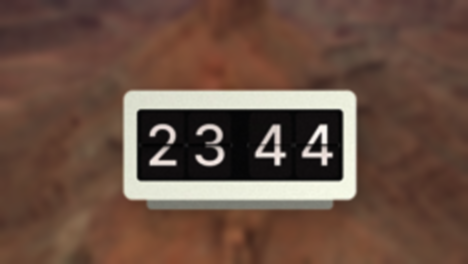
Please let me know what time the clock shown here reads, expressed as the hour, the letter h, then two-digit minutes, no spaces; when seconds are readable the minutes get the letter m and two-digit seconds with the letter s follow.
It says 23h44
